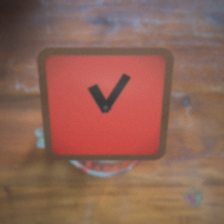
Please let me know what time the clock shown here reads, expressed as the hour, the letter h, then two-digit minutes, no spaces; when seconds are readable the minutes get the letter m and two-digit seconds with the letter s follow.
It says 11h05
